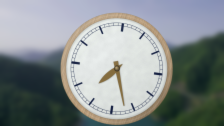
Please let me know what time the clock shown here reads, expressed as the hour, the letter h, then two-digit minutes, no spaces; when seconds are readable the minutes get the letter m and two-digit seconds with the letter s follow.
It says 7h27
